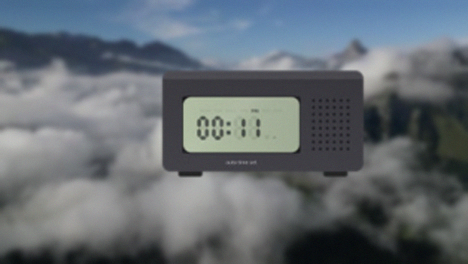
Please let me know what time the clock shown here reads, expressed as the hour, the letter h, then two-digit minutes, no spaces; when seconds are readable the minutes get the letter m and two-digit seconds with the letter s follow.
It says 0h11
